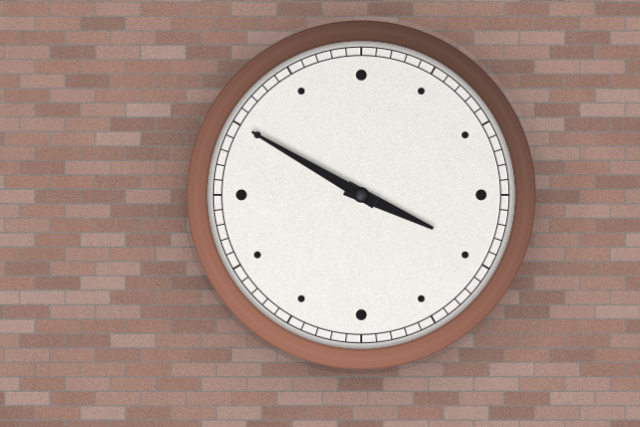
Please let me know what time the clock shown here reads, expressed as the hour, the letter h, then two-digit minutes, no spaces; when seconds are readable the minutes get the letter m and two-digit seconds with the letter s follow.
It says 3h50
